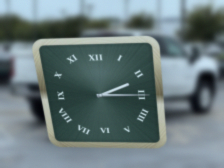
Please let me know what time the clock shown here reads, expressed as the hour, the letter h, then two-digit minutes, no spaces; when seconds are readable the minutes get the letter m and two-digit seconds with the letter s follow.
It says 2h15
